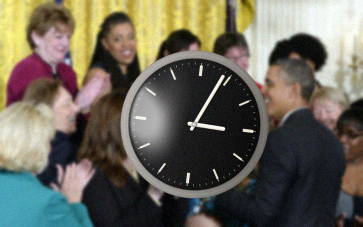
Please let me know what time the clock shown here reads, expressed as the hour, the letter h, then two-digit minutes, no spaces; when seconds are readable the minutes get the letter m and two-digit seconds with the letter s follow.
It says 3h04
